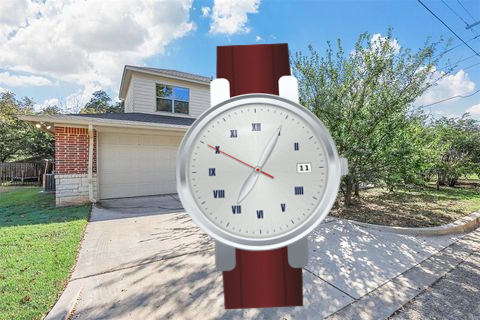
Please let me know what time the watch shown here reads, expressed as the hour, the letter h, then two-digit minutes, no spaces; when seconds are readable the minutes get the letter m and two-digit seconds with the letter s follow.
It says 7h04m50s
